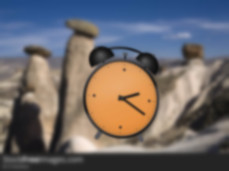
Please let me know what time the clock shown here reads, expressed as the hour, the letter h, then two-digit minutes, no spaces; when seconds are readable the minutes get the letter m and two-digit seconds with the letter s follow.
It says 2h20
